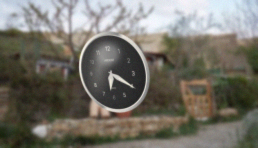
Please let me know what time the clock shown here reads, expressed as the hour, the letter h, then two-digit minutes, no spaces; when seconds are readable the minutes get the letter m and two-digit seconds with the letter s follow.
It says 6h20
